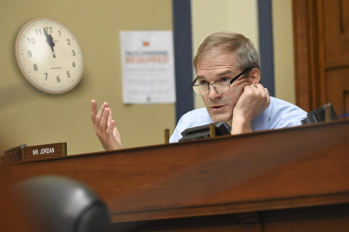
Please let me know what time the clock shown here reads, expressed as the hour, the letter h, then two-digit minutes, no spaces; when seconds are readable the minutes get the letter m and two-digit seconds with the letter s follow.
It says 11h58
